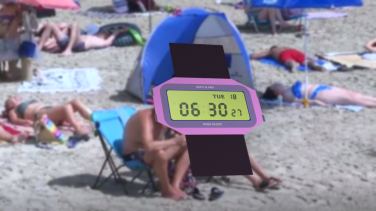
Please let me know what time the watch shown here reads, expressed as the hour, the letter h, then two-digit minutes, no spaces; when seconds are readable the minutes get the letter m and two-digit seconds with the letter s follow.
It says 6h30m27s
